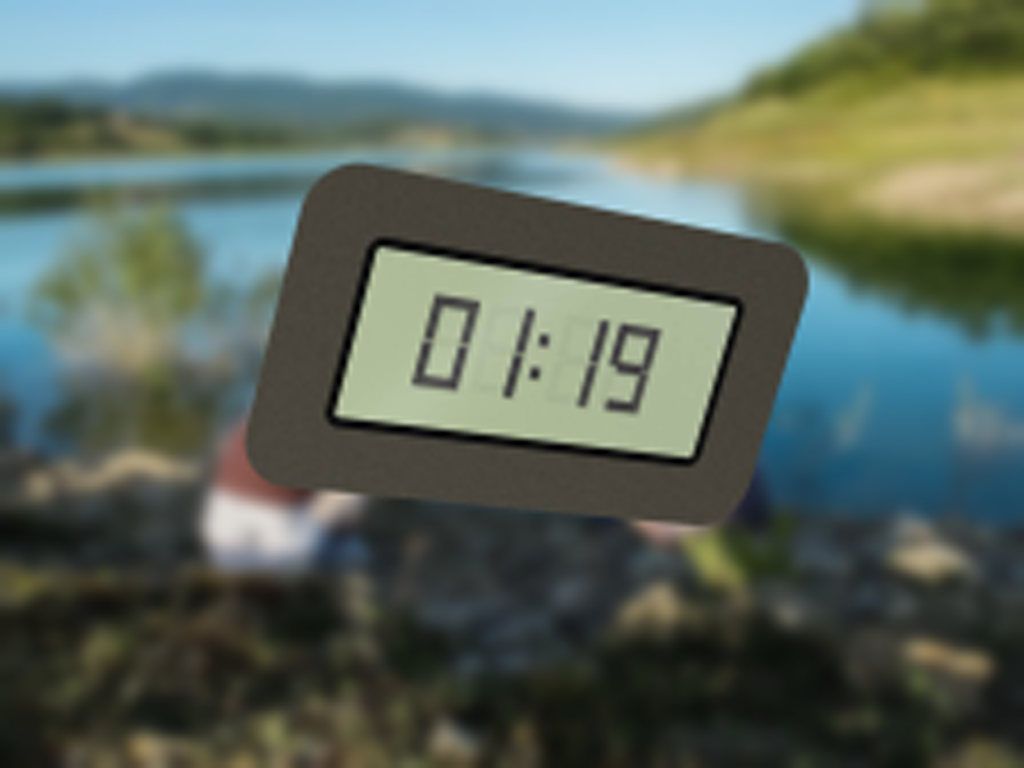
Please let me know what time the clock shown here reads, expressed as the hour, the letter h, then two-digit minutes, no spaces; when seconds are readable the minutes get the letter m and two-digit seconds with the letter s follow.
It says 1h19
